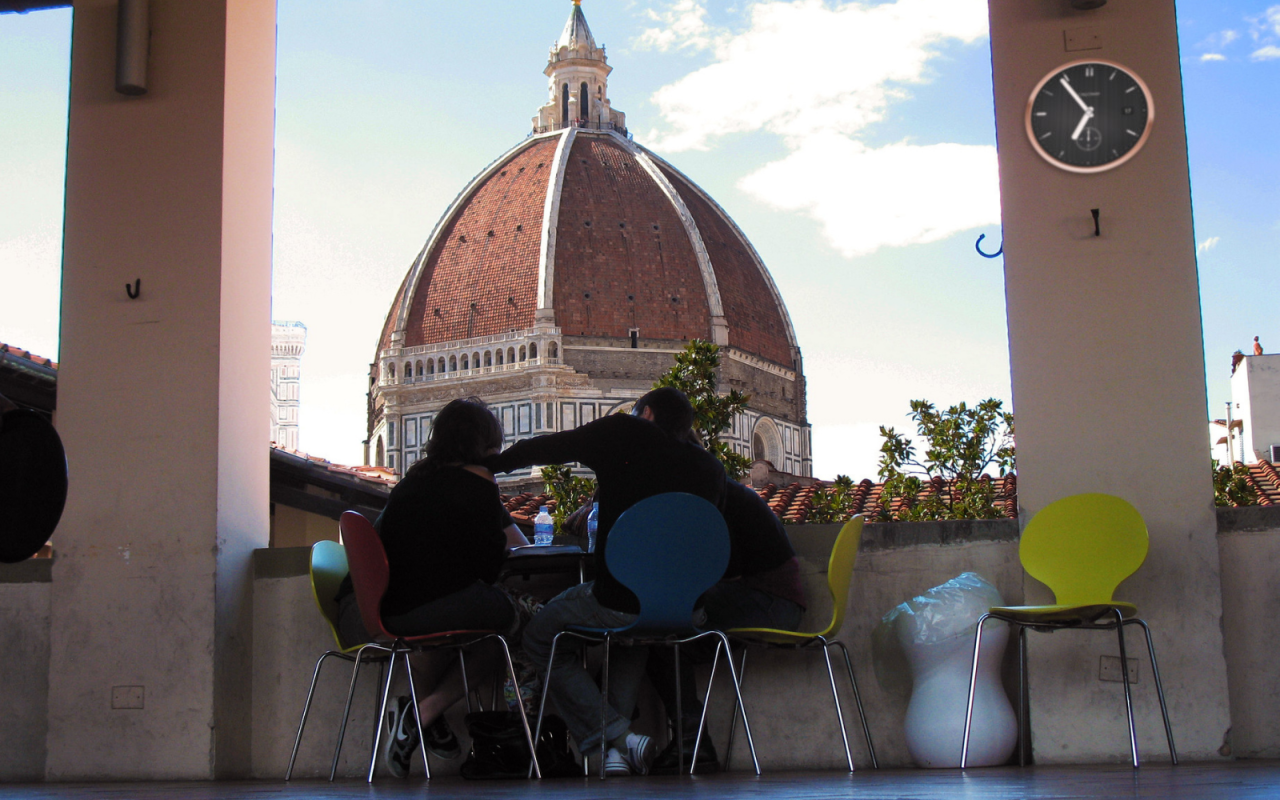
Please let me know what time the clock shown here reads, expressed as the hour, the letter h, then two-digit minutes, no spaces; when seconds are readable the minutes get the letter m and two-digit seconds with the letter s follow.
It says 6h54
